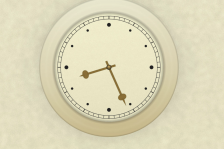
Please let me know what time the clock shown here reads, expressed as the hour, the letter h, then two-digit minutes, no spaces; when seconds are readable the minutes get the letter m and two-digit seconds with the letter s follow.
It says 8h26
